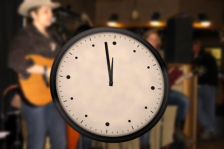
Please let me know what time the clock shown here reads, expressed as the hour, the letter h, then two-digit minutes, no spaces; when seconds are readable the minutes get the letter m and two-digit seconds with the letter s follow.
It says 11h58
